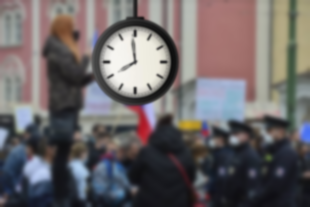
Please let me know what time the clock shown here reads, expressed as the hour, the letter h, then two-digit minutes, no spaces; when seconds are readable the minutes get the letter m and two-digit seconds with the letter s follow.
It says 7h59
